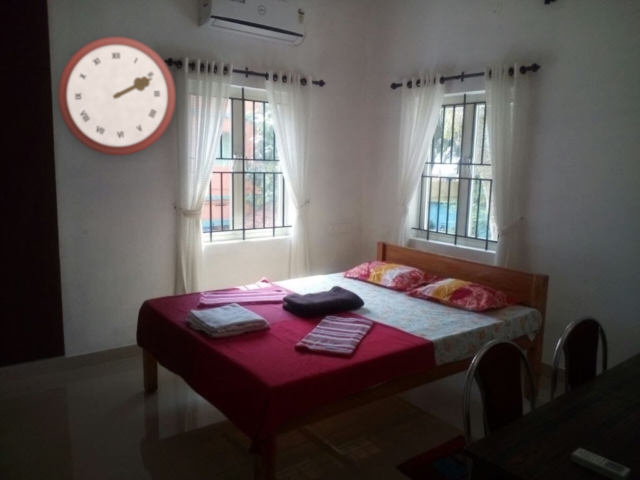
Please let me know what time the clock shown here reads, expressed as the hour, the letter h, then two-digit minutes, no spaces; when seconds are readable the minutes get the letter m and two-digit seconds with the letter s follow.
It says 2h11
